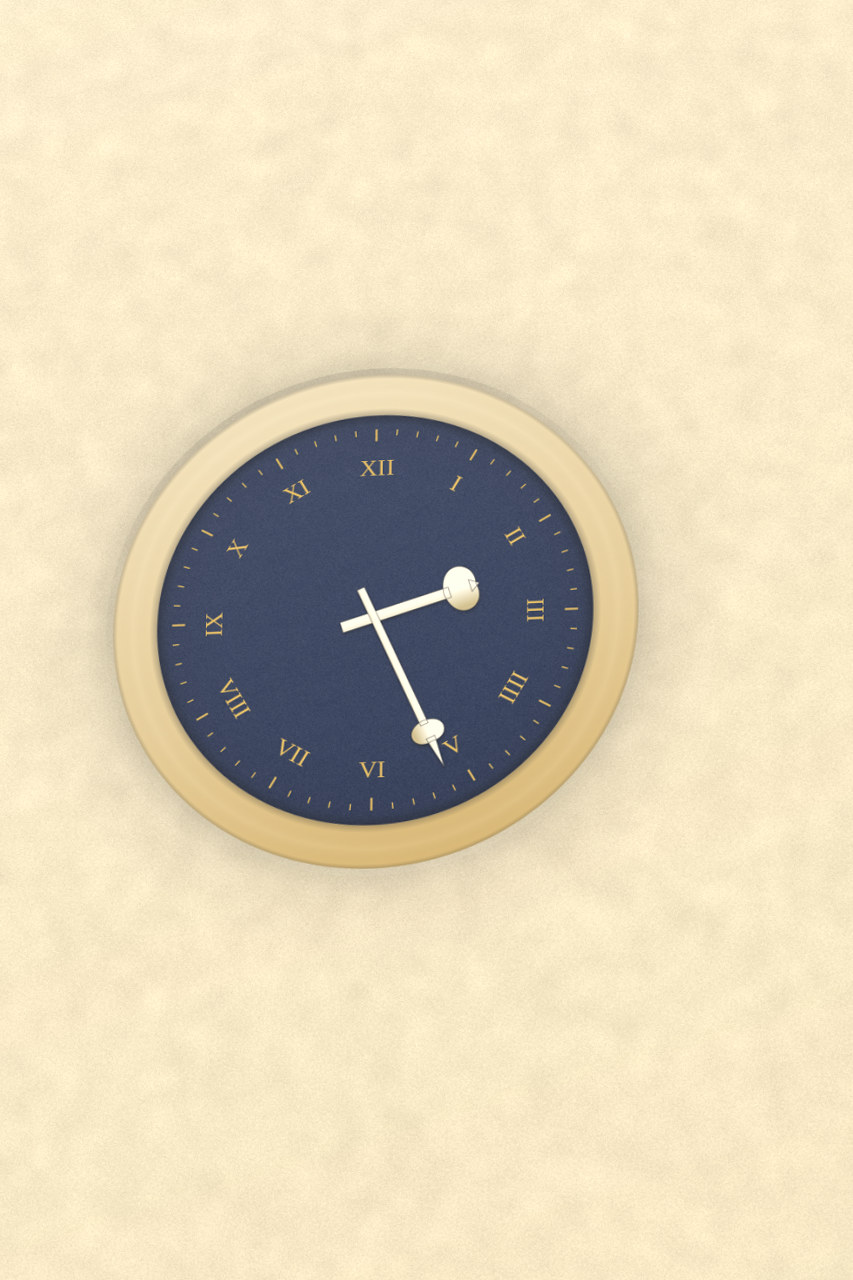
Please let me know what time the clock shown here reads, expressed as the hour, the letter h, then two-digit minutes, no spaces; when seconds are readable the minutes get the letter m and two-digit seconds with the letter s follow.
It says 2h26
